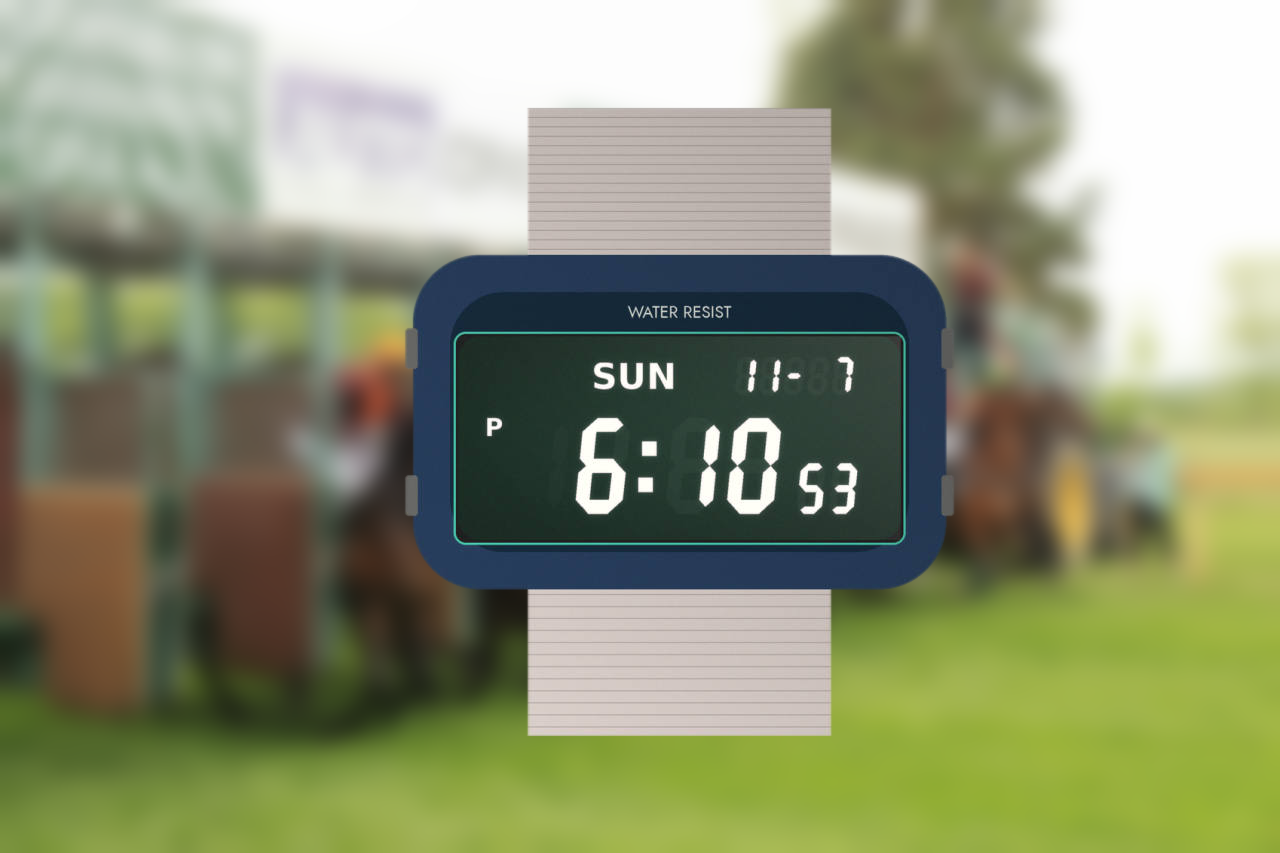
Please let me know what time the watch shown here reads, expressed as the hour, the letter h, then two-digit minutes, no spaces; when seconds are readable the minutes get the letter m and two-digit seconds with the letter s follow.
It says 6h10m53s
